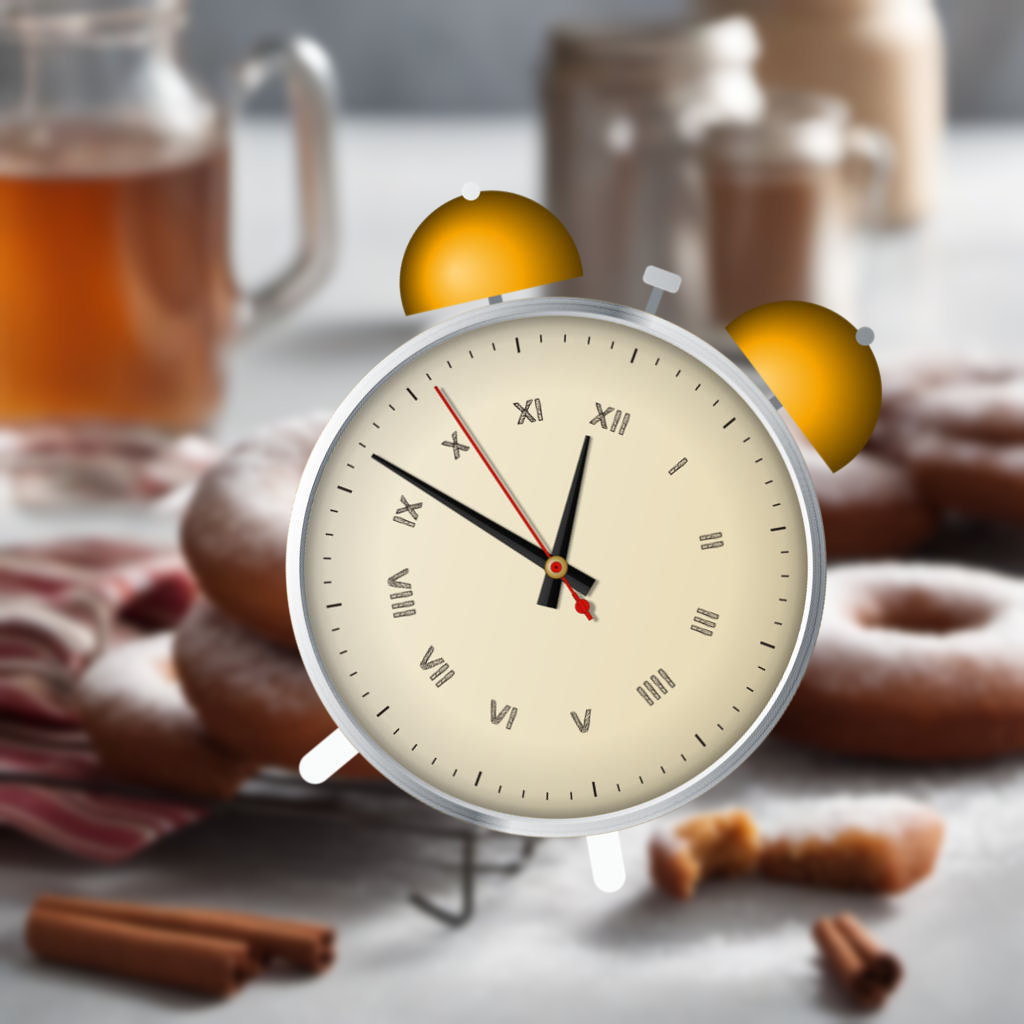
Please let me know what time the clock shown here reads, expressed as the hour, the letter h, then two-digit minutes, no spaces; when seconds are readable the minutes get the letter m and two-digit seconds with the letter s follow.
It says 11h46m51s
